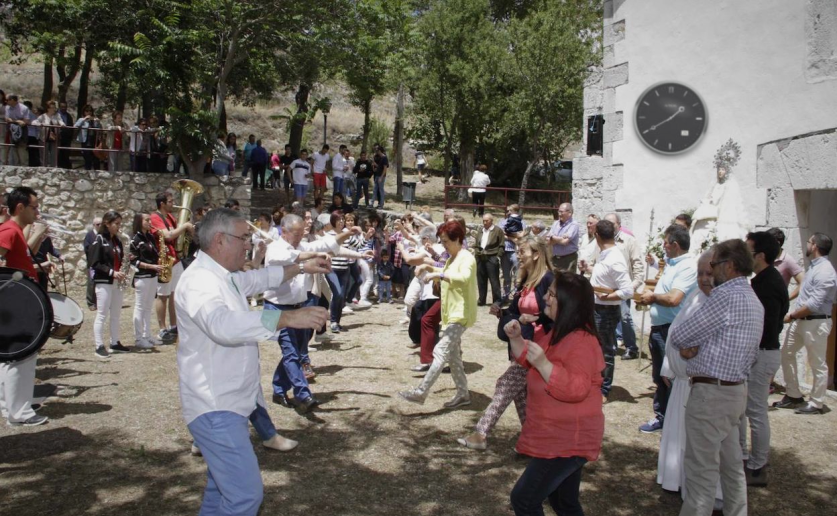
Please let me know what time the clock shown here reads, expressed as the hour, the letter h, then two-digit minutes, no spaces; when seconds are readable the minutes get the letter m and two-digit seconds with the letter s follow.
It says 1h40
